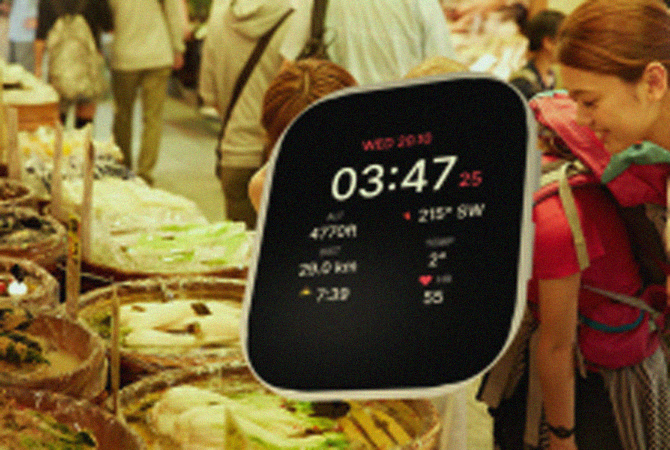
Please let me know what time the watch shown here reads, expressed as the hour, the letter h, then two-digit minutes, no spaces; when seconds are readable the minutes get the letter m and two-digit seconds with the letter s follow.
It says 3h47
